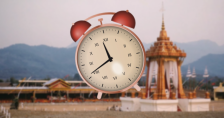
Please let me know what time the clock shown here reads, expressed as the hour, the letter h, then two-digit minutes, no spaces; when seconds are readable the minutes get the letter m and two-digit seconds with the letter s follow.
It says 11h41
